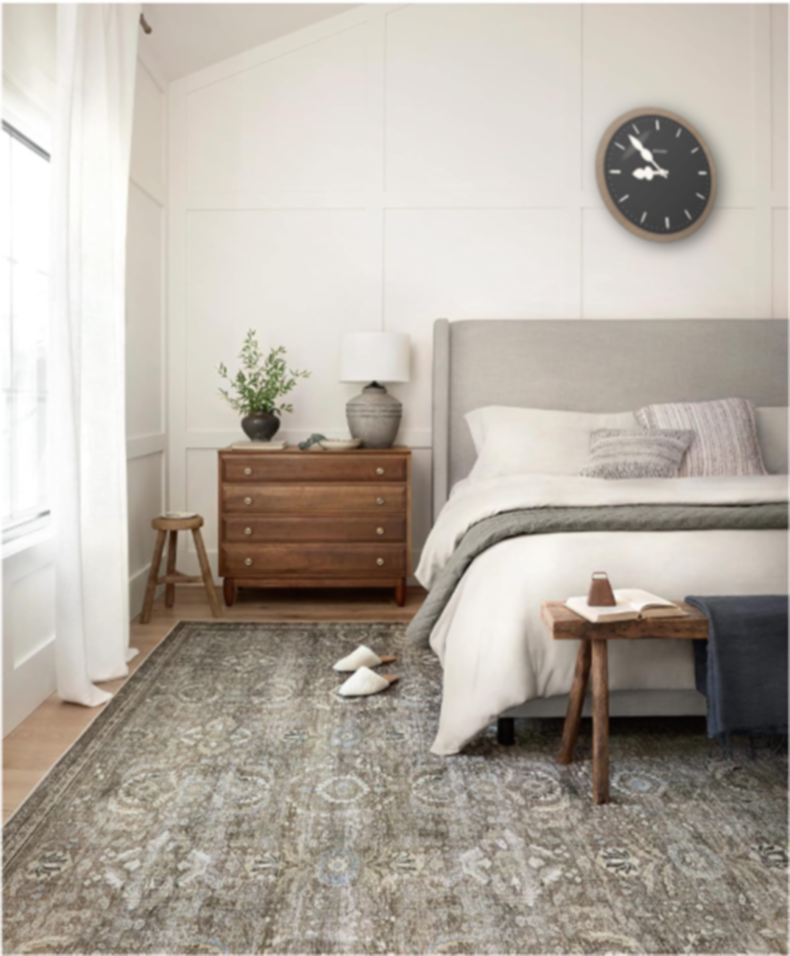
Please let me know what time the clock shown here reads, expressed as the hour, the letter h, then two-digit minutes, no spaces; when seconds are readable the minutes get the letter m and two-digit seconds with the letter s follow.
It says 8h53
